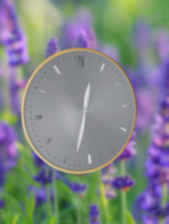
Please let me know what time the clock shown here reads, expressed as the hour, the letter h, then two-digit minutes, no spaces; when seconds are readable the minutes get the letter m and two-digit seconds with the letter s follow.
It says 12h33
